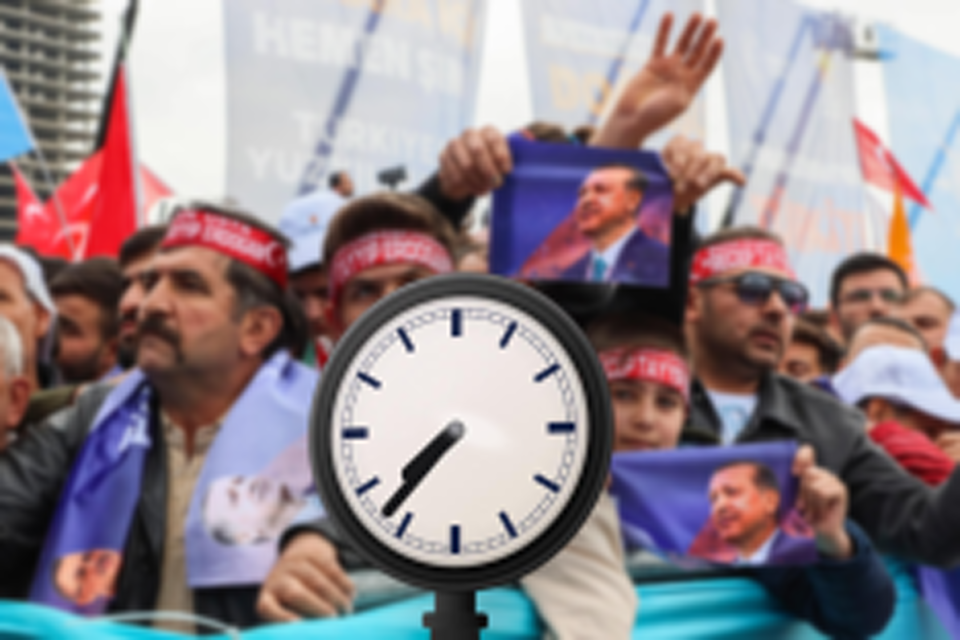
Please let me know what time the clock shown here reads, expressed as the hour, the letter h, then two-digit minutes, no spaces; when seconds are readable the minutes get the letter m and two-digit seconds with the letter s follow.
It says 7h37
